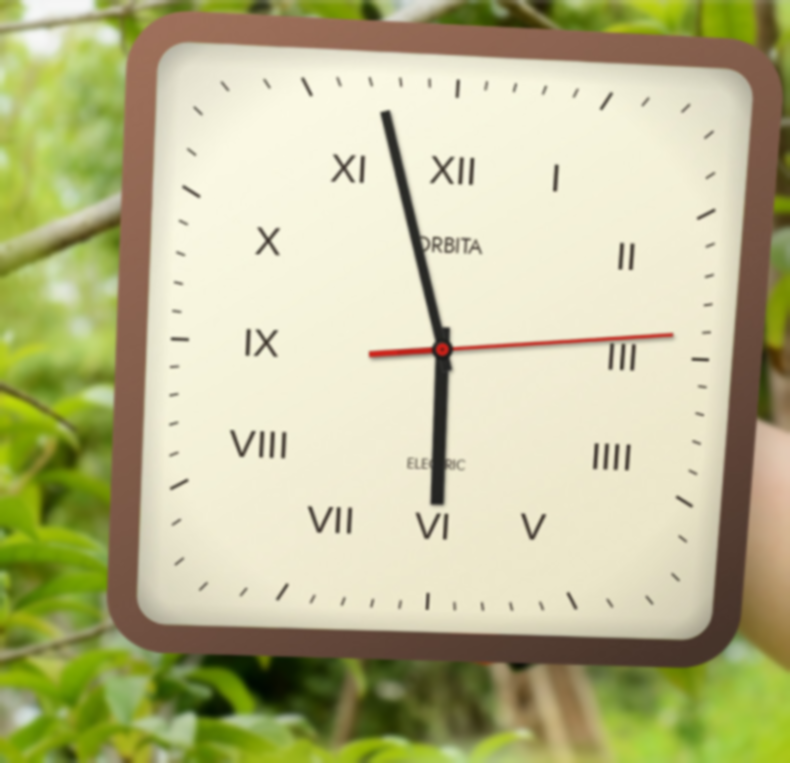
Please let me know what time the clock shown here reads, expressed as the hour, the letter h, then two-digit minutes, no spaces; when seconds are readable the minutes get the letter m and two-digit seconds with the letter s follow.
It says 5h57m14s
